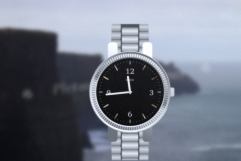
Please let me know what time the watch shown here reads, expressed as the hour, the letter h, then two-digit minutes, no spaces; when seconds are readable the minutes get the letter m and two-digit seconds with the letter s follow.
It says 11h44
